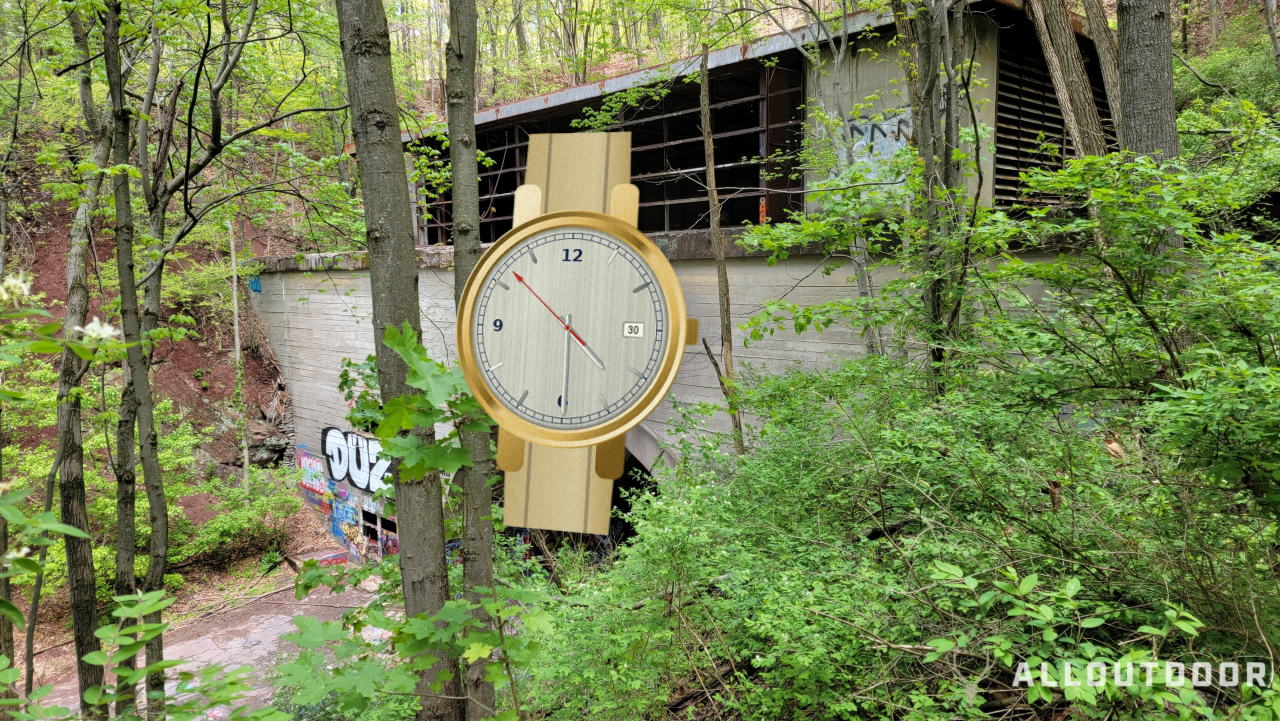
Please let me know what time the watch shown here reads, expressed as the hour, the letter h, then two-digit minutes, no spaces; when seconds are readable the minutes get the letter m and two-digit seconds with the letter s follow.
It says 4h29m52s
